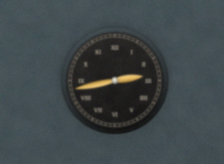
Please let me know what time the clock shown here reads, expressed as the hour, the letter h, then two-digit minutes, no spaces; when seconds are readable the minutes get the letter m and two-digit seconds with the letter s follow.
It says 2h43
